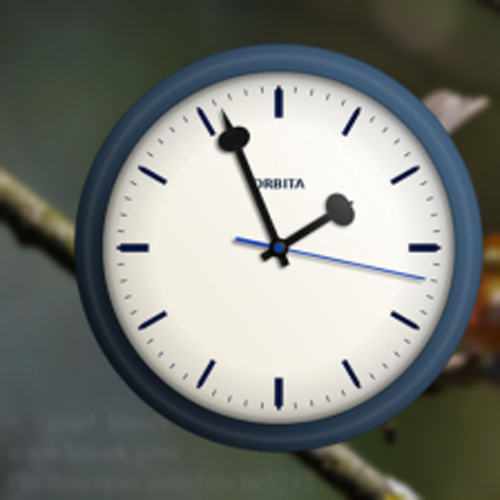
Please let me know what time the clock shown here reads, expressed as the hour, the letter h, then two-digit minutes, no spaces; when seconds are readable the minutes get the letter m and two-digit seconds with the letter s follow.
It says 1h56m17s
